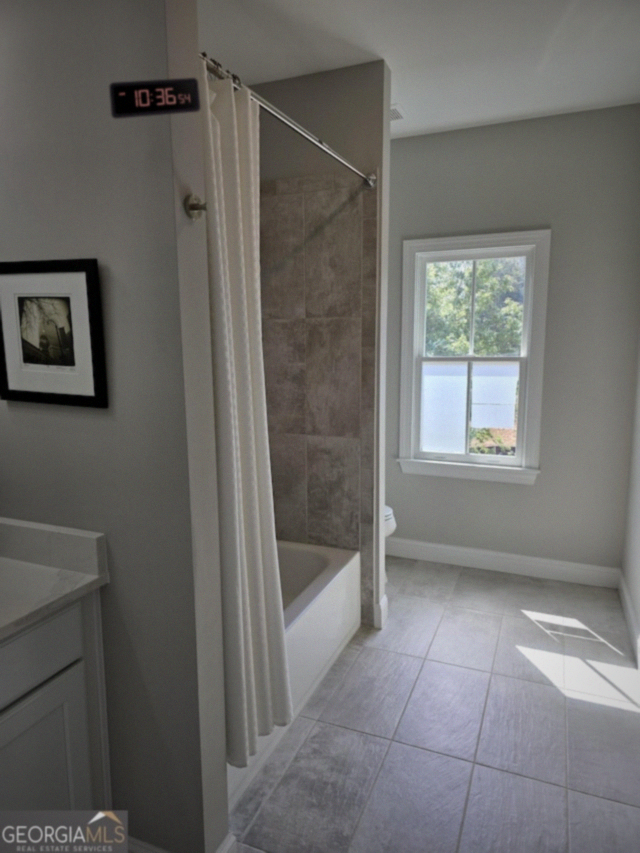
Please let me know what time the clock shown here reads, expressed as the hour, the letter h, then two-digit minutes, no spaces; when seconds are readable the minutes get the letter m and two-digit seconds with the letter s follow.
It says 10h36
